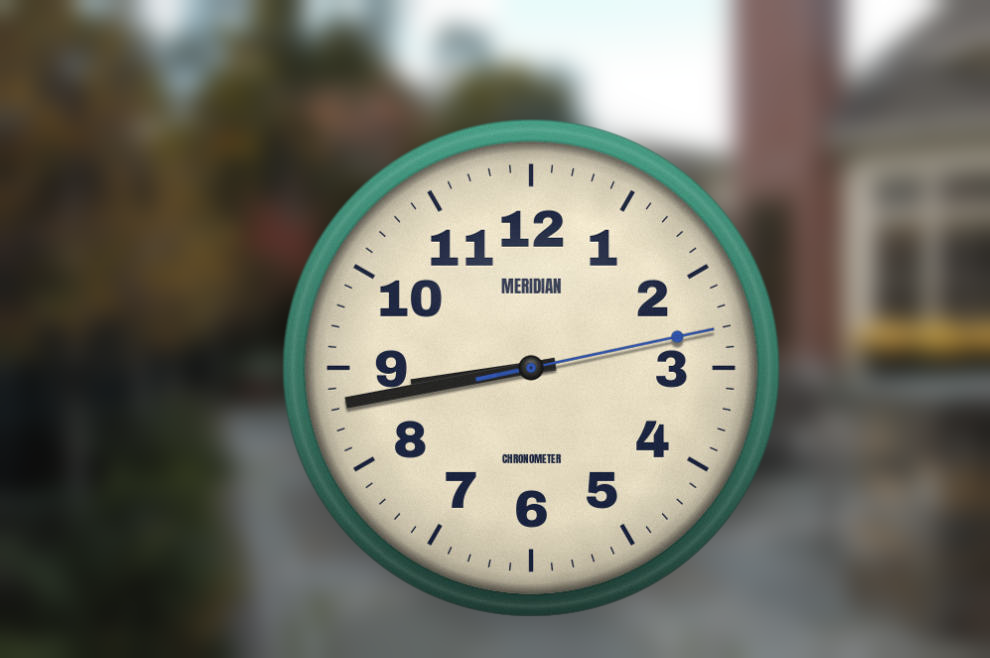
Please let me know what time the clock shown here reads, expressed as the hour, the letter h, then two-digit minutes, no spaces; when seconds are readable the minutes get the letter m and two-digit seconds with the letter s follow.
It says 8h43m13s
